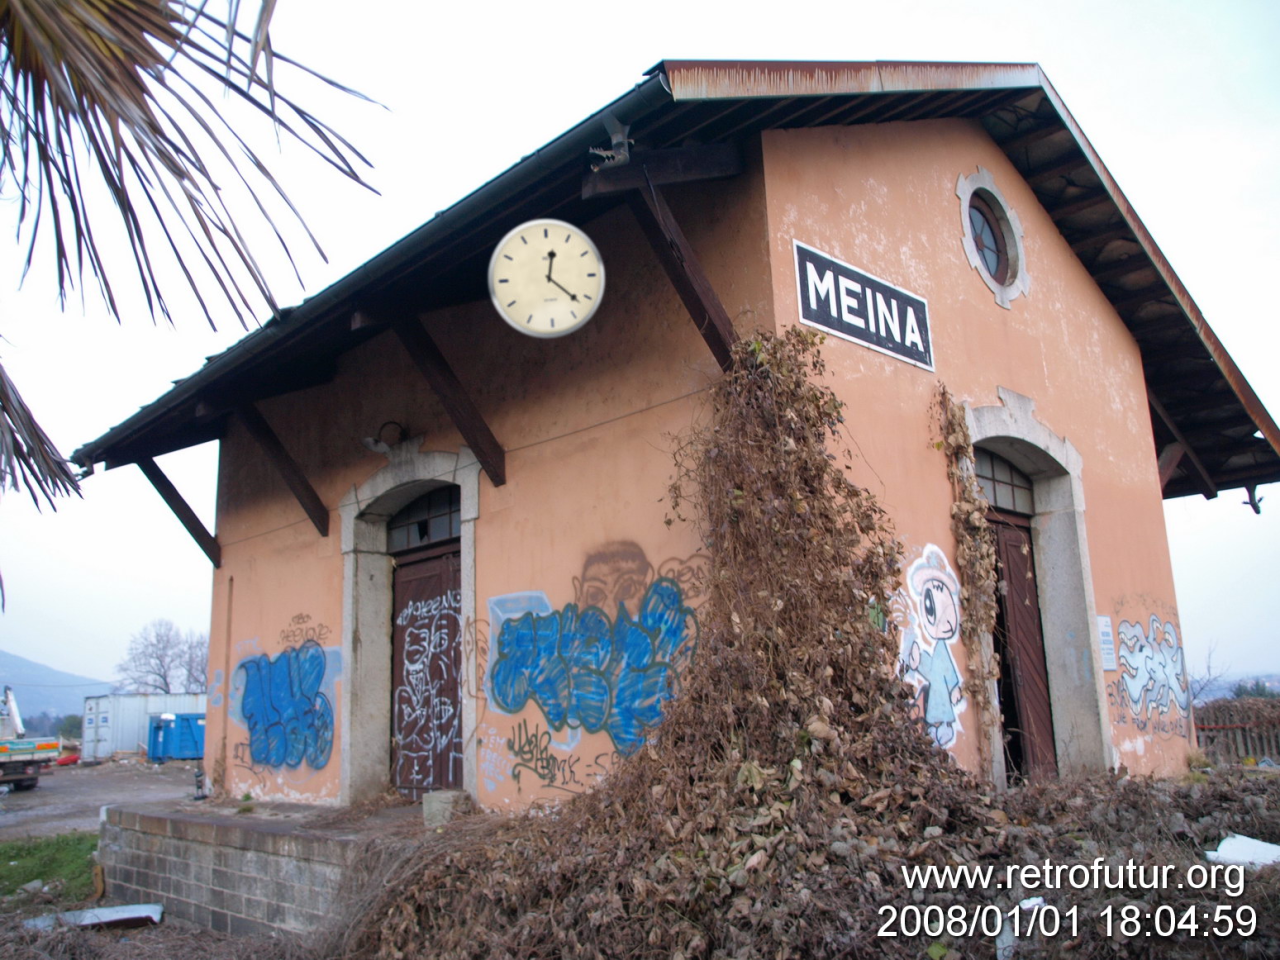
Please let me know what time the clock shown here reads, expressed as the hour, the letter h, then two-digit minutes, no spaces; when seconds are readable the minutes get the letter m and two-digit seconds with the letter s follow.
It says 12h22
